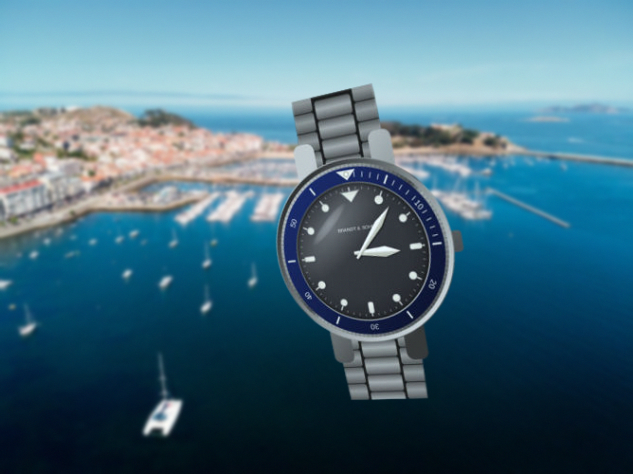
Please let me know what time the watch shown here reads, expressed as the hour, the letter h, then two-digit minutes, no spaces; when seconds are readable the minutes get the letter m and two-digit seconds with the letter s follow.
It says 3h07
